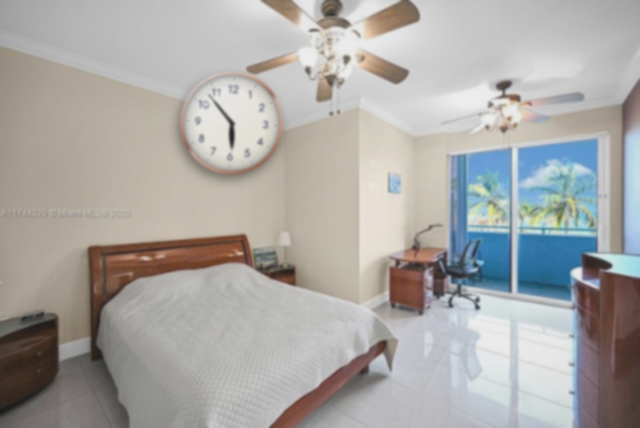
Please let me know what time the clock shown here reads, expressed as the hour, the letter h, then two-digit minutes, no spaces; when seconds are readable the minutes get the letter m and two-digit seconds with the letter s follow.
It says 5h53
